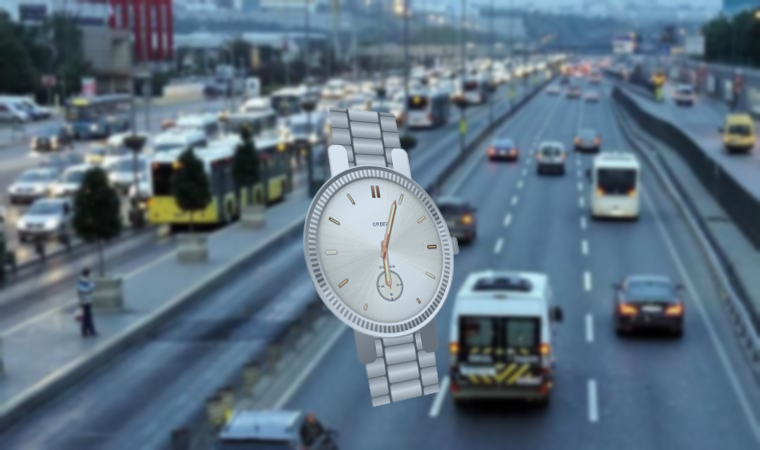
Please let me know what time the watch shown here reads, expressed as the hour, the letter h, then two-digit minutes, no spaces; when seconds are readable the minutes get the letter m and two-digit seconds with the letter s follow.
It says 6h04
